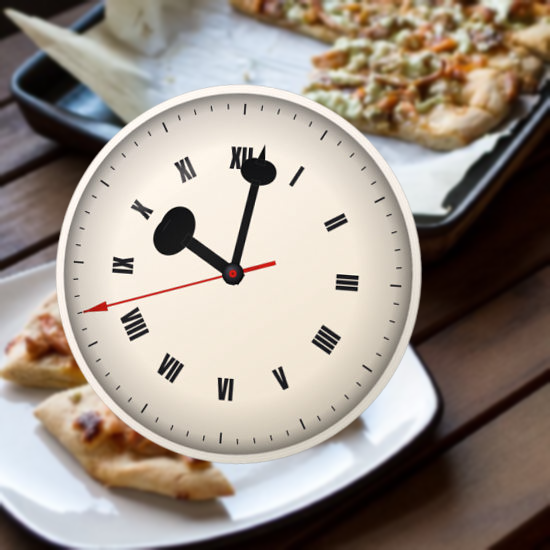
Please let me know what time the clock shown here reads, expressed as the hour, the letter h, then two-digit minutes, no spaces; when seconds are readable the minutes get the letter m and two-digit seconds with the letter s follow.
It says 10h01m42s
